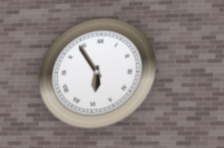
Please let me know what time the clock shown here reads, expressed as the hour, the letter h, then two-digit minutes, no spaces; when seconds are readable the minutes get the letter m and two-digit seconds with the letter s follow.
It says 5h54
